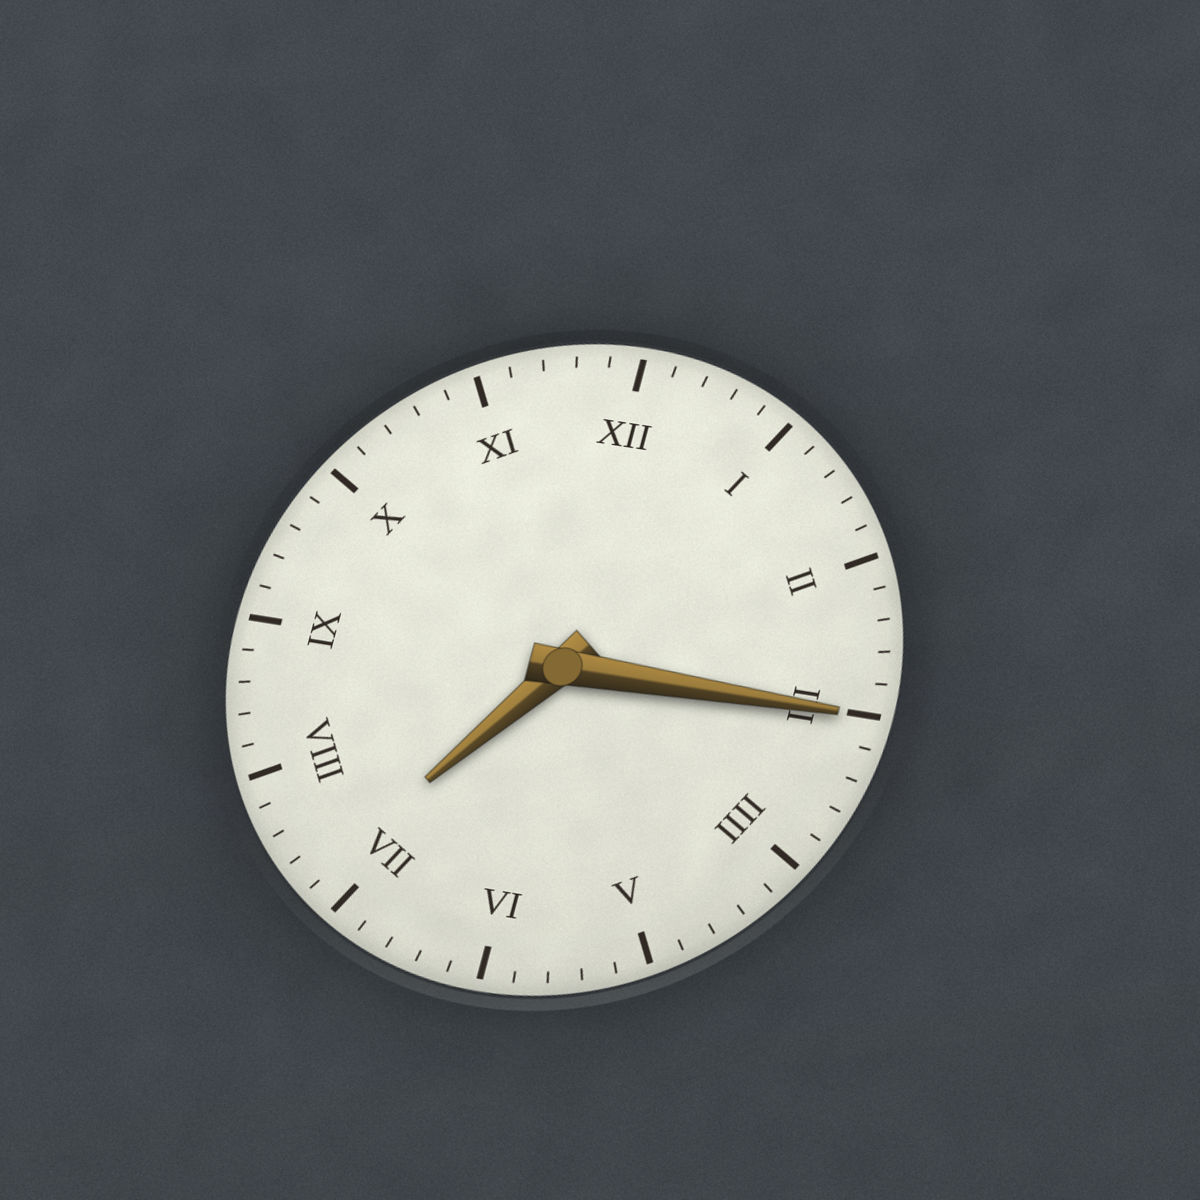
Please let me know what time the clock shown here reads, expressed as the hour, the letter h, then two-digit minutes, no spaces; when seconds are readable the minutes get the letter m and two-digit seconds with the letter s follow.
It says 7h15
